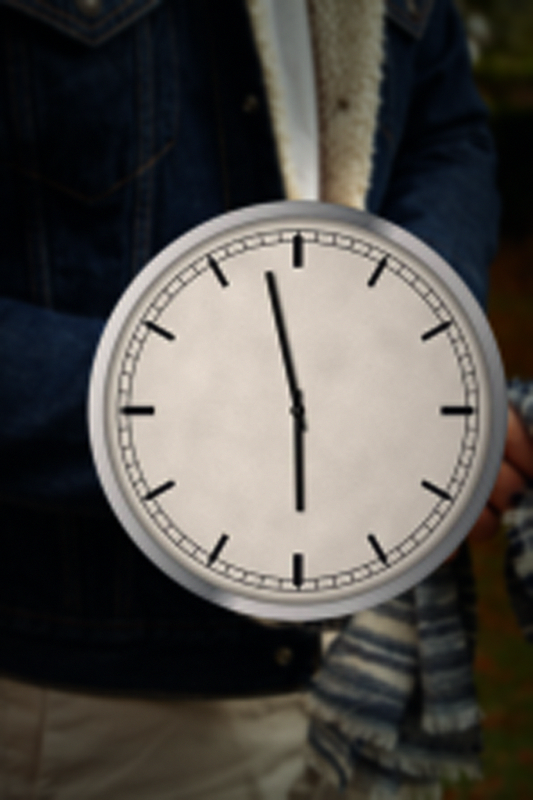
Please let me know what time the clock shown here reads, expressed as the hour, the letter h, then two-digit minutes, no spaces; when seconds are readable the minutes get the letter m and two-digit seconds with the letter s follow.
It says 5h58
